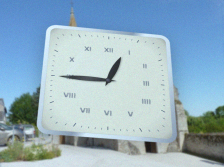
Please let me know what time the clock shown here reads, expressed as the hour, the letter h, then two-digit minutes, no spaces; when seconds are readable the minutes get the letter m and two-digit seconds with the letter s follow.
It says 12h45
